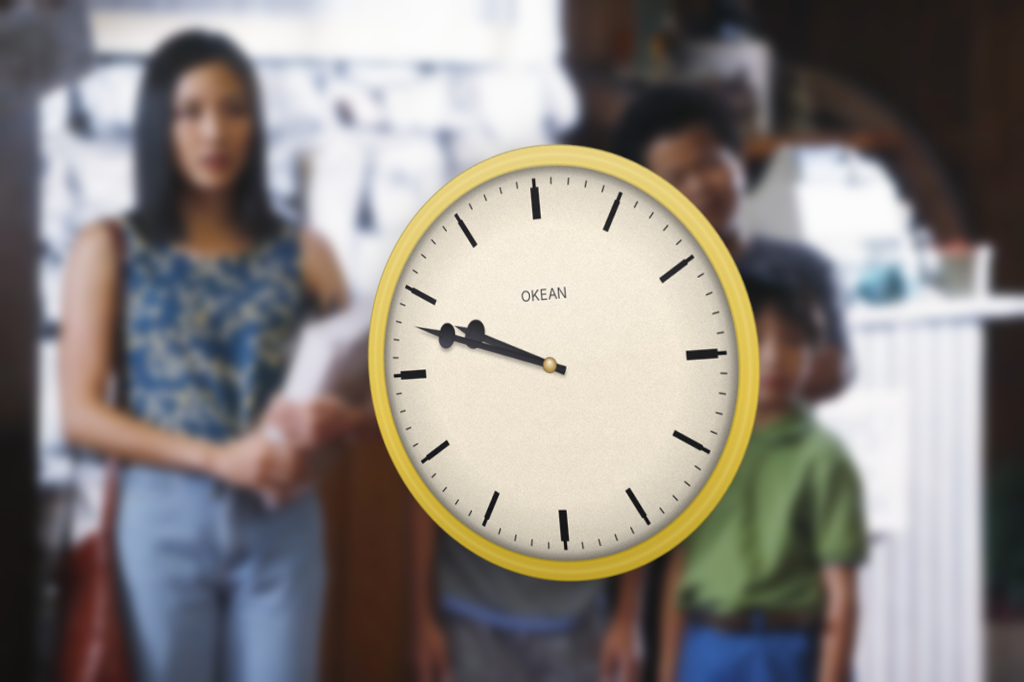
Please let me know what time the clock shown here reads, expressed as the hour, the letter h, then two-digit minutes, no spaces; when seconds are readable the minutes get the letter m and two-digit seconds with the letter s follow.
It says 9h48
